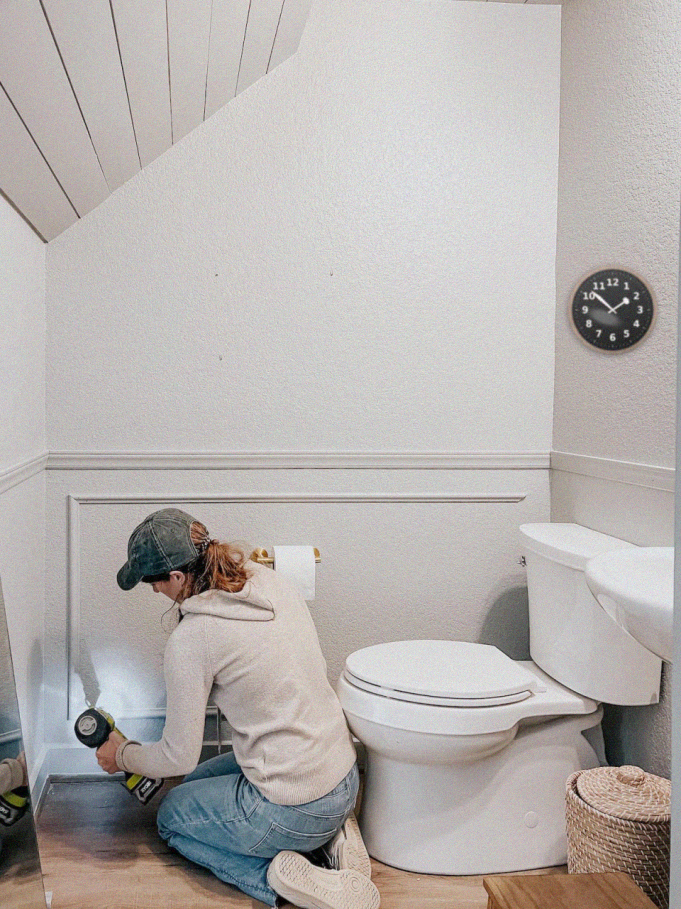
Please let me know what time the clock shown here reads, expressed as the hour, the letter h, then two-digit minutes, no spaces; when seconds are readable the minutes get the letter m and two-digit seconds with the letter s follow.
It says 1h52
